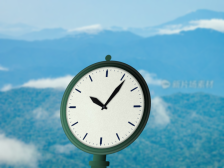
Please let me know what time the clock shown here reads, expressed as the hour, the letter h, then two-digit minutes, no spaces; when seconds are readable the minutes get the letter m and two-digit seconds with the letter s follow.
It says 10h06
